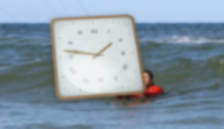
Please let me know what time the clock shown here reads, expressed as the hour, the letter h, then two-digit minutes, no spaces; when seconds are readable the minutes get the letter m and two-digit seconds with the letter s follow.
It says 1h47
